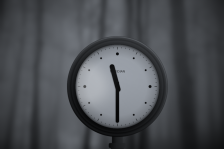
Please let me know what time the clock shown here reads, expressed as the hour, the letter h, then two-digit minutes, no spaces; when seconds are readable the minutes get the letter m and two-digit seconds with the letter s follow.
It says 11h30
